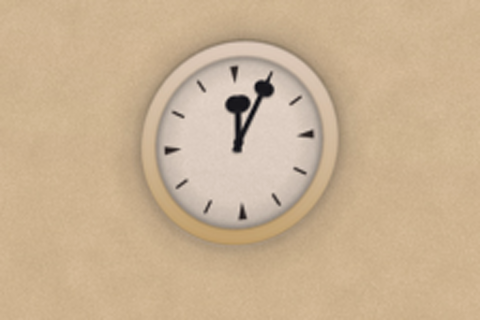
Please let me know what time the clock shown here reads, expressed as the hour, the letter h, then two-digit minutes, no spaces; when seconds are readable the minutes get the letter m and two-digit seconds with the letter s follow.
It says 12h05
